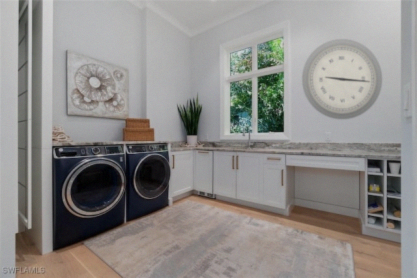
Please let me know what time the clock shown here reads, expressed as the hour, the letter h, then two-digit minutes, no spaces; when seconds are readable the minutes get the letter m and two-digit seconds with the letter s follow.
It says 9h16
